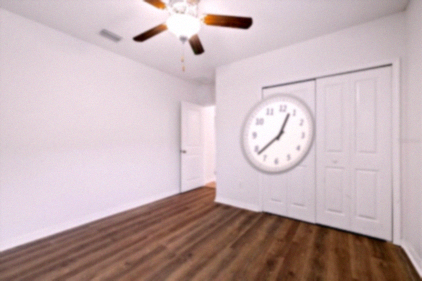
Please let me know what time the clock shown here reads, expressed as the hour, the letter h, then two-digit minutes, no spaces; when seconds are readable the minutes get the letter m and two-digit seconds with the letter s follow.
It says 12h38
